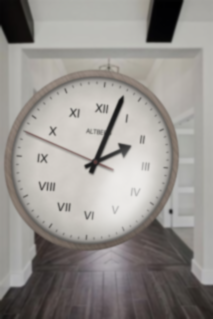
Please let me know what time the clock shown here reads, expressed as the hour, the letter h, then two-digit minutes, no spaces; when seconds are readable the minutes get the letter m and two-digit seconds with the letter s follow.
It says 2h02m48s
